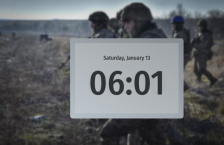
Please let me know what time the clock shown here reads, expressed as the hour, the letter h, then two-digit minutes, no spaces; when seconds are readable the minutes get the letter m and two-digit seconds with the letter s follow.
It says 6h01
